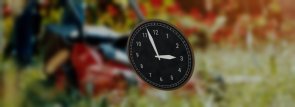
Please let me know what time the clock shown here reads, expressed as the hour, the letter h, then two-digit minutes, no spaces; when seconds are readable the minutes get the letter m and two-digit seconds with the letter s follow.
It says 2h57
